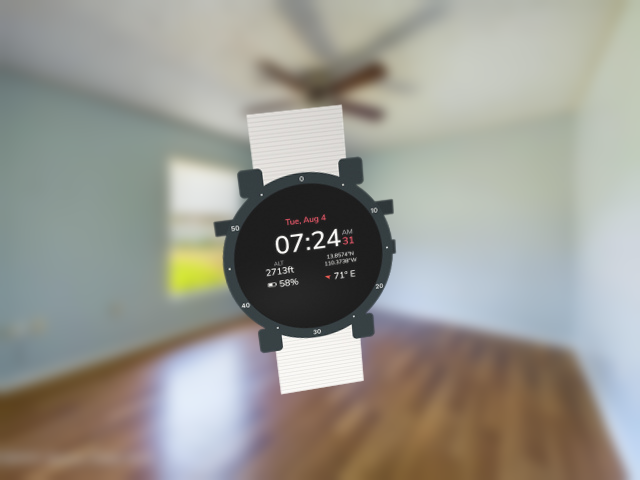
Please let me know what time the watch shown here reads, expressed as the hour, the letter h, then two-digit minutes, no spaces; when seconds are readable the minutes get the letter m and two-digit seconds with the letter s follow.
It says 7h24m31s
